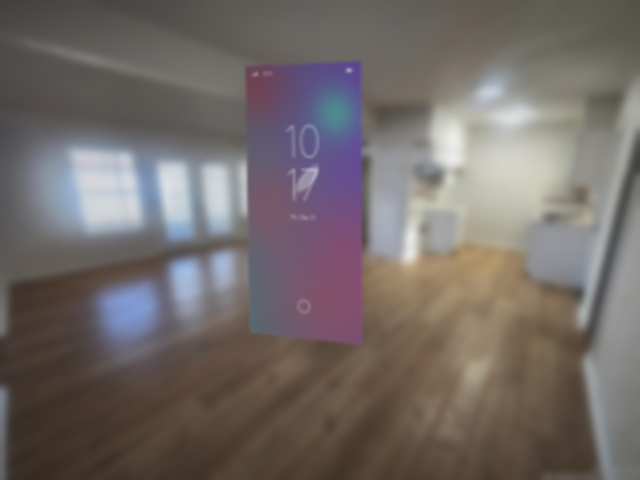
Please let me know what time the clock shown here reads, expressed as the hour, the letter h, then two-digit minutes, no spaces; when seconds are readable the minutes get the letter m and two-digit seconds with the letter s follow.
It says 10h17
